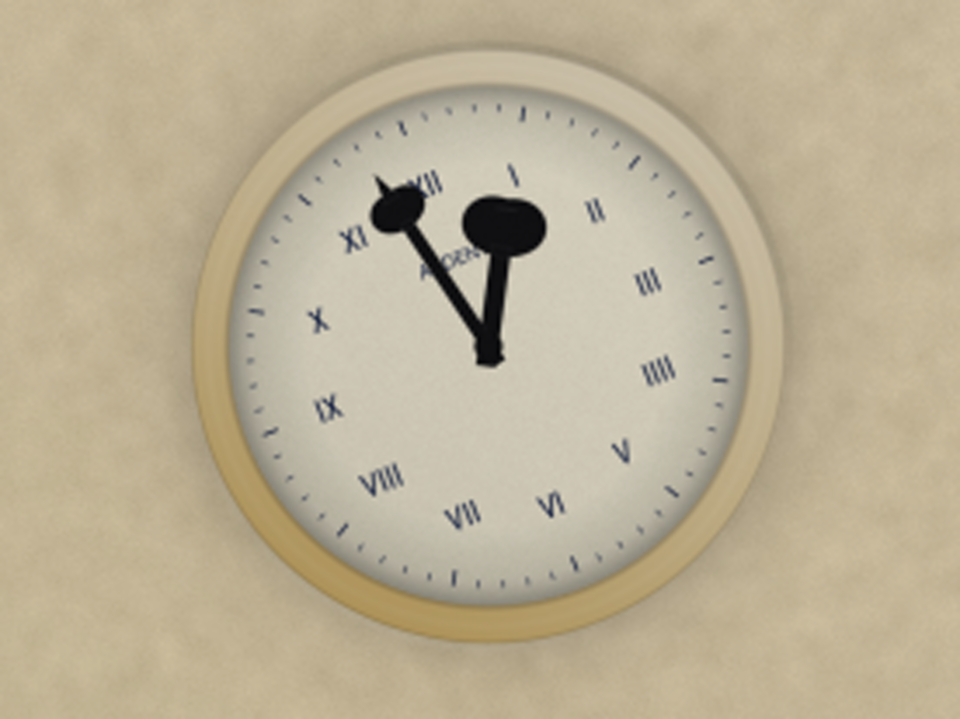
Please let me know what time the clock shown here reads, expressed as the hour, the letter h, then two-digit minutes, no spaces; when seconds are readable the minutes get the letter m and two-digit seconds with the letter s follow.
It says 12h58
